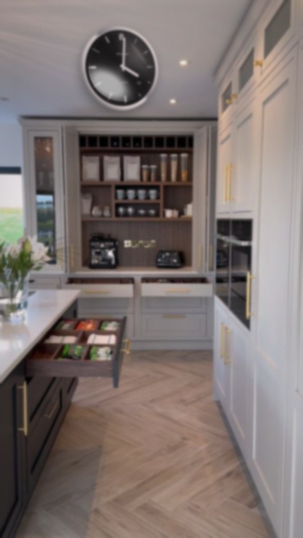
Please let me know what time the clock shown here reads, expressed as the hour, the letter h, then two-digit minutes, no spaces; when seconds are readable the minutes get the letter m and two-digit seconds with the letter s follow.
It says 4h01
